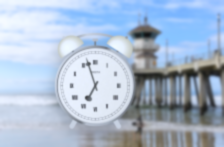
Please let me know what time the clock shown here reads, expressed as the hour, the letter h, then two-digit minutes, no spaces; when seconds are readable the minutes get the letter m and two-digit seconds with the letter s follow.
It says 6h57
